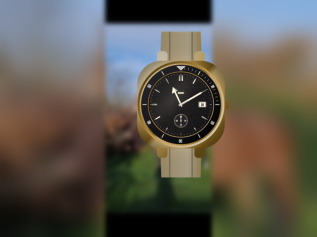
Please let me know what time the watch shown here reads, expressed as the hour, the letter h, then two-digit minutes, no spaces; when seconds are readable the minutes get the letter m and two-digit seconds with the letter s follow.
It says 11h10
